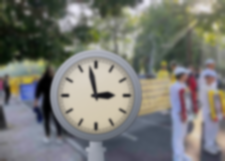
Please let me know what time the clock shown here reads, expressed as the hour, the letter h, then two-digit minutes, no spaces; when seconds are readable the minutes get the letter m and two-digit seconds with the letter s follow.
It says 2h58
